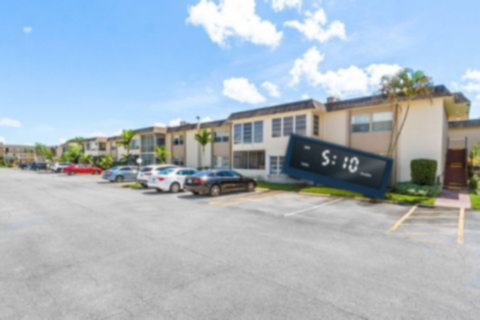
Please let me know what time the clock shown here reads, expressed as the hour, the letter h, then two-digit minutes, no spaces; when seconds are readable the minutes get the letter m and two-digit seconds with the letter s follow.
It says 5h10
